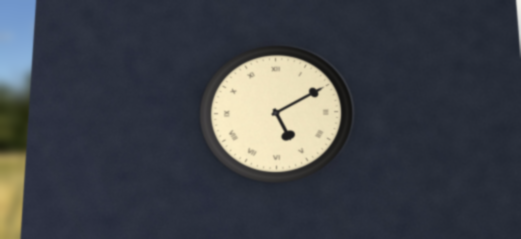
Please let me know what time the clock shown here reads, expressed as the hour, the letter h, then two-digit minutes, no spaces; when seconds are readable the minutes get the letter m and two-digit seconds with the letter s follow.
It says 5h10
